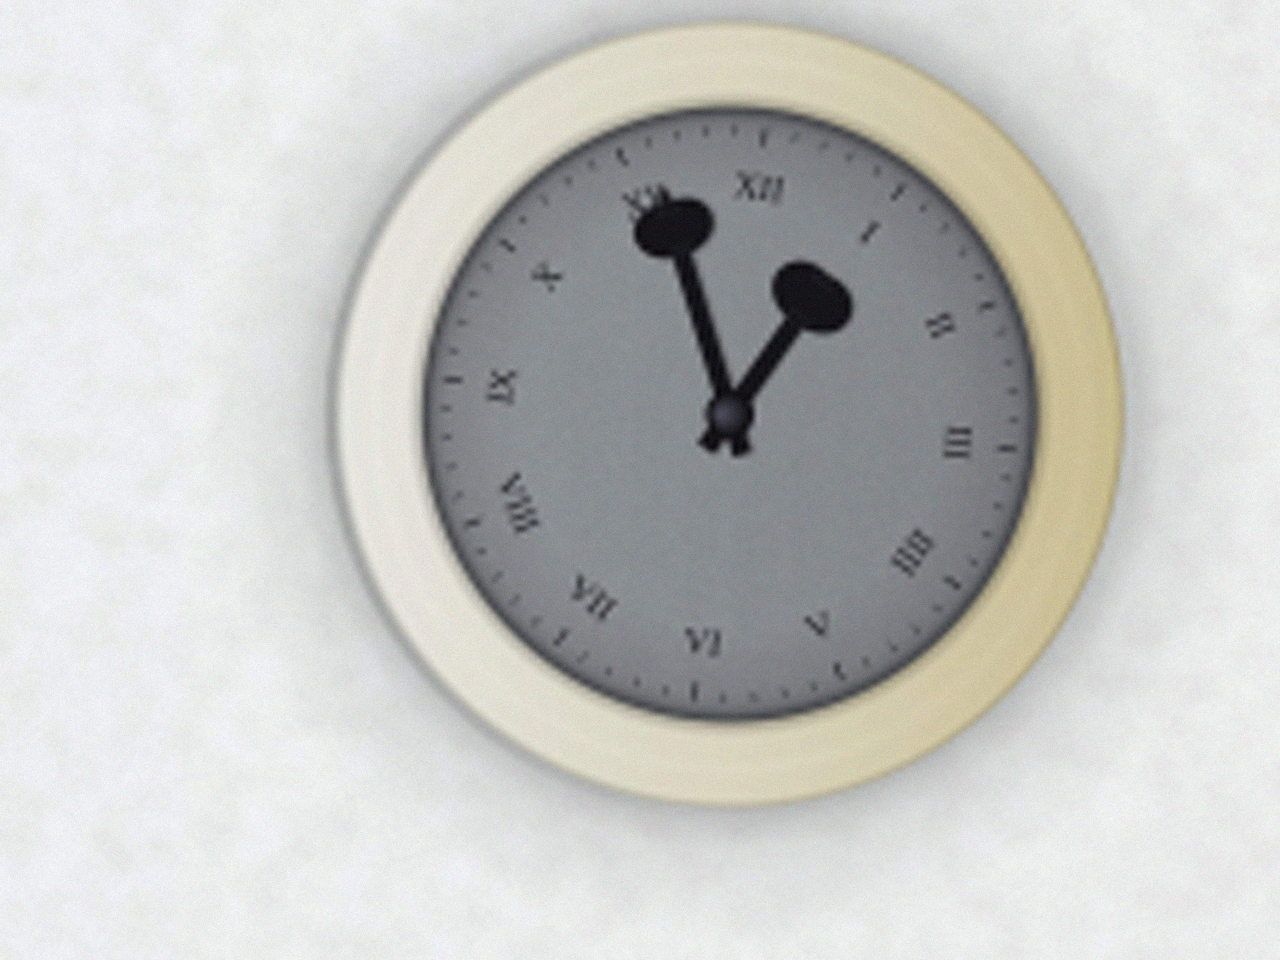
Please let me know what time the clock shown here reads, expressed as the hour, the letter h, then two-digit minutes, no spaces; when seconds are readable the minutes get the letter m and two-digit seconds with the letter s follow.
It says 12h56
